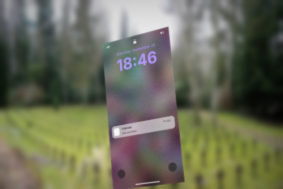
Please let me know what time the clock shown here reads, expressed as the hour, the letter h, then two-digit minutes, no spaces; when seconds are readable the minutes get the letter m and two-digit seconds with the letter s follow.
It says 18h46
